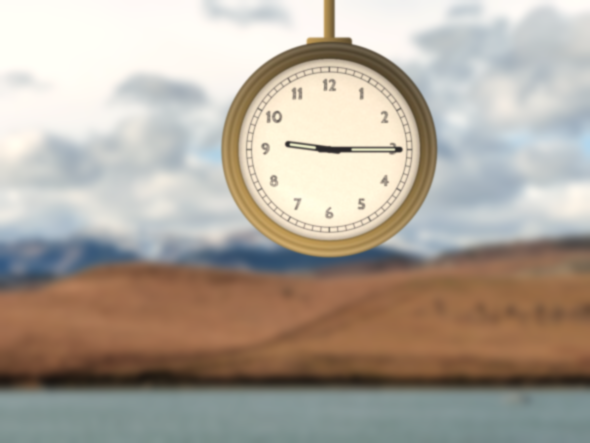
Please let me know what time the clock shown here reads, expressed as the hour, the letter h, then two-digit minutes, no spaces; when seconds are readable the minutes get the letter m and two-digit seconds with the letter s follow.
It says 9h15
